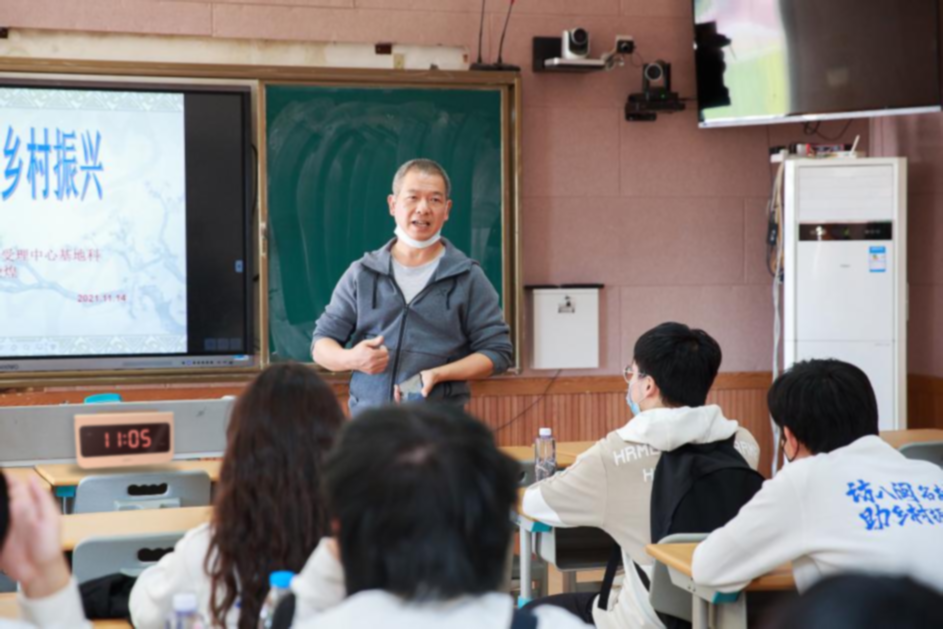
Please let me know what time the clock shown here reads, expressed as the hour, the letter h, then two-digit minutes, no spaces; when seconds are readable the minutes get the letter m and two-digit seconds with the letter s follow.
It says 11h05
